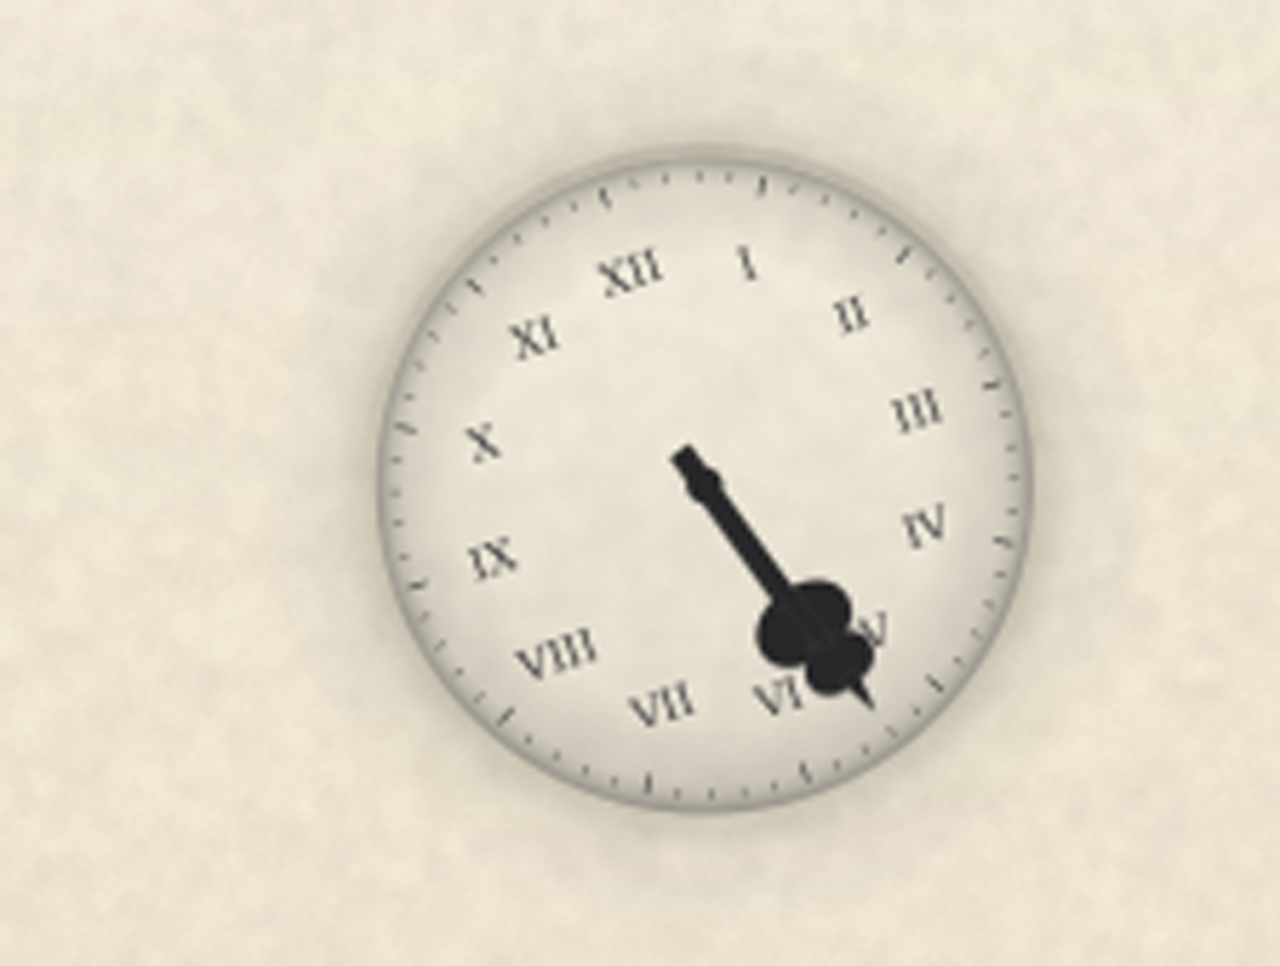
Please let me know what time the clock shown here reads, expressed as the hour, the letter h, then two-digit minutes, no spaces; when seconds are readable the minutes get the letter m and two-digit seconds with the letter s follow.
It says 5h27
